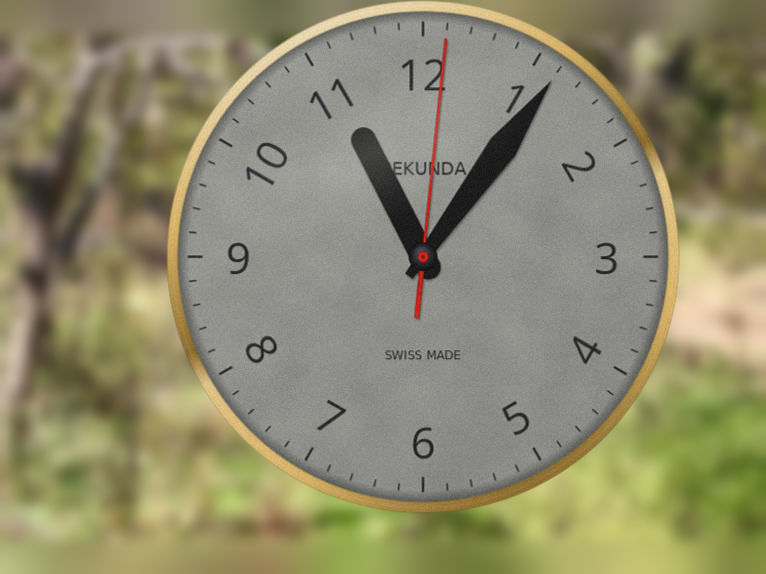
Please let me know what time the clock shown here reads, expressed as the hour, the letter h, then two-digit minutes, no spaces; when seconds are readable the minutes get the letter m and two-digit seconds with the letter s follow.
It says 11h06m01s
